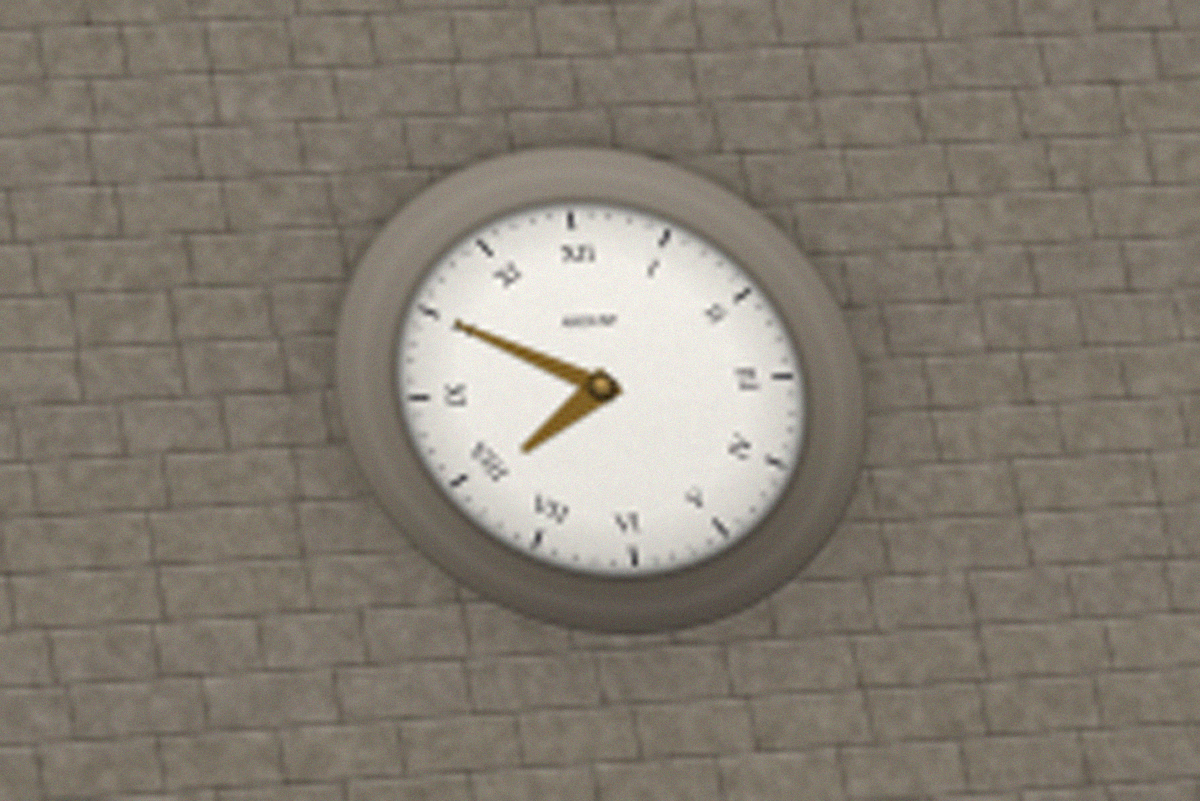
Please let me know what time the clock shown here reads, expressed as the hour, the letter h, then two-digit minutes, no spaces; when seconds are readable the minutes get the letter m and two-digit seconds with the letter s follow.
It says 7h50
